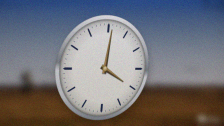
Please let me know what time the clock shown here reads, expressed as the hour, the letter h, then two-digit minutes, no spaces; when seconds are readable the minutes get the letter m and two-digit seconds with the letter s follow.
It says 4h01
